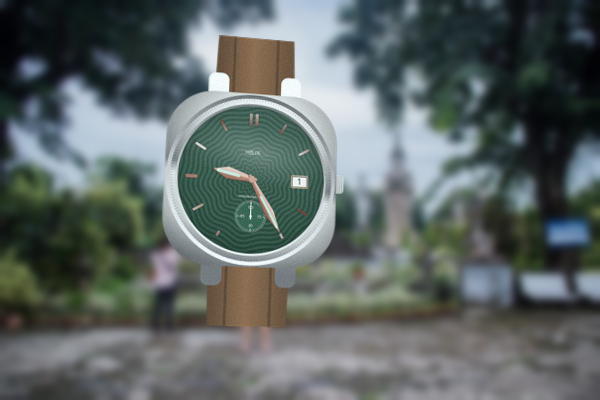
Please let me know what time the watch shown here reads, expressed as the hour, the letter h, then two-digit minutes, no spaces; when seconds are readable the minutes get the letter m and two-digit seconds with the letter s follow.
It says 9h25
